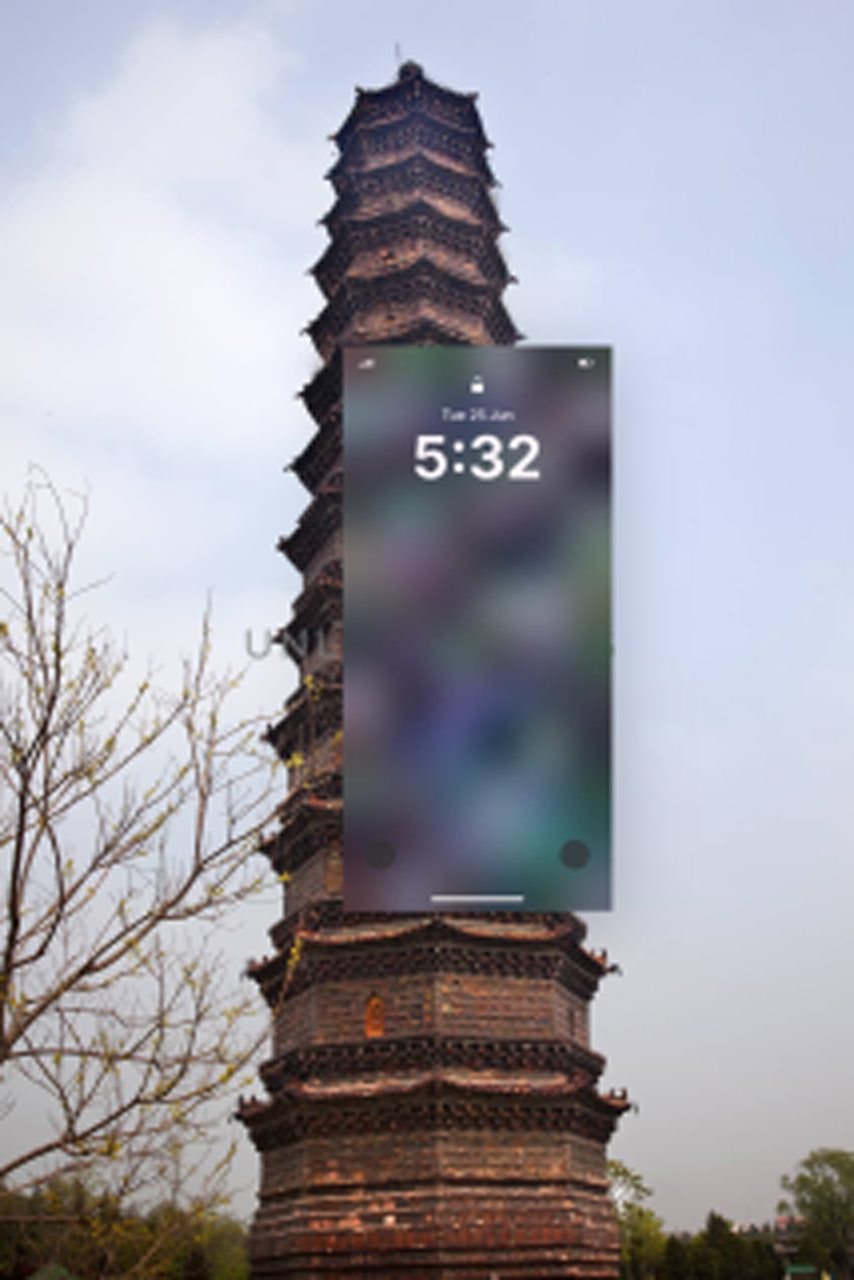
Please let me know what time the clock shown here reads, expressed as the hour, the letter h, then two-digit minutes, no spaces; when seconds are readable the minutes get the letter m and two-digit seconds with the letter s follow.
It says 5h32
